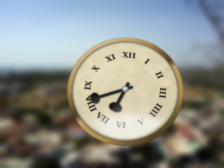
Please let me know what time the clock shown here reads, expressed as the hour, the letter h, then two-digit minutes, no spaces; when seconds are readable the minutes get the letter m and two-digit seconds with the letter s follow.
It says 6h41
